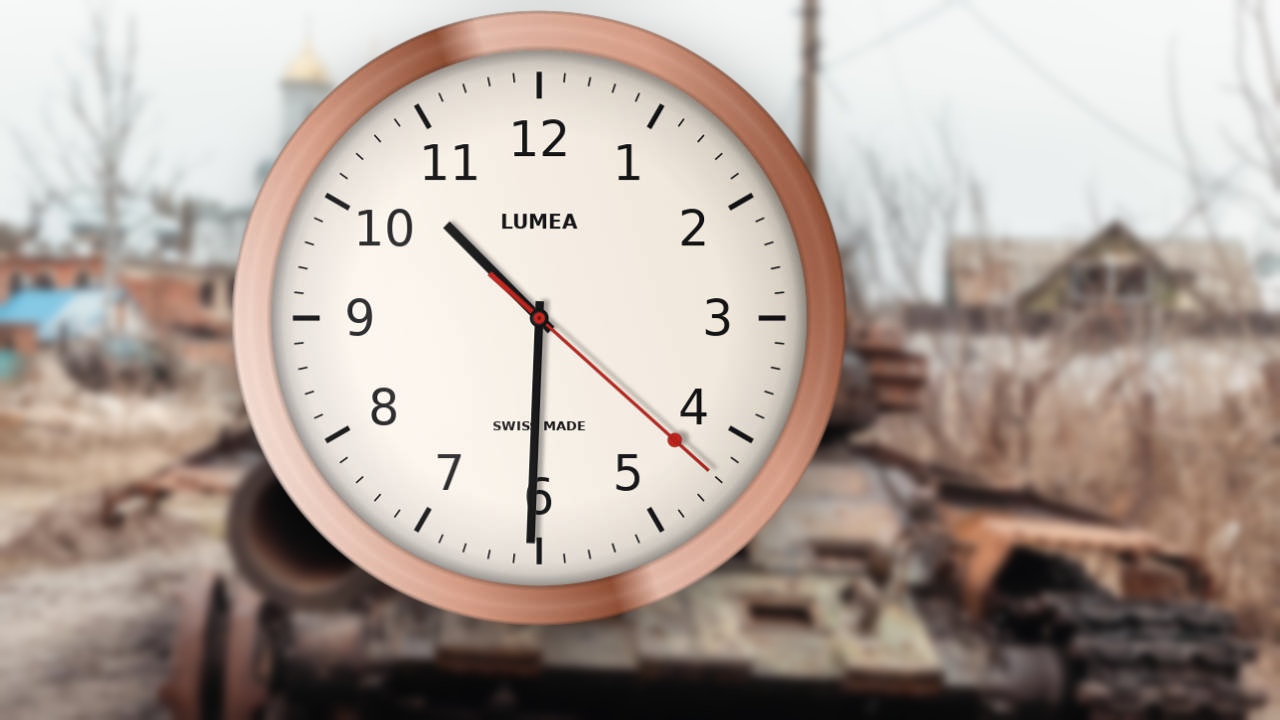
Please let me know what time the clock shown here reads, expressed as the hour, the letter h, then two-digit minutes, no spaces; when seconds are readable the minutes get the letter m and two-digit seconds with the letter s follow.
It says 10h30m22s
